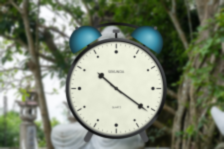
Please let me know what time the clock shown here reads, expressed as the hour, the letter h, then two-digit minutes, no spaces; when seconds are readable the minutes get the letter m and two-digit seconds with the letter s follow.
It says 10h21
